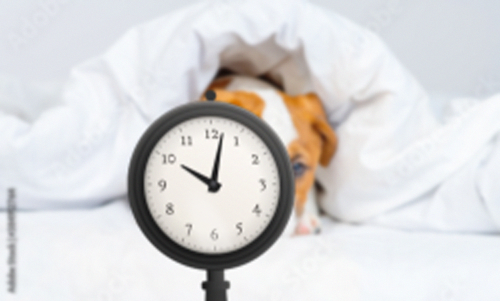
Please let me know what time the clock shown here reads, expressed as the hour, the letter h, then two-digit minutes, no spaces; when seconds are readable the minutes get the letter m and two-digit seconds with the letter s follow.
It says 10h02
